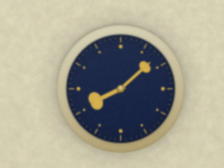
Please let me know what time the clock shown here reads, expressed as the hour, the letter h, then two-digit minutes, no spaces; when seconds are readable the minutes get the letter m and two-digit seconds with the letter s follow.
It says 8h08
